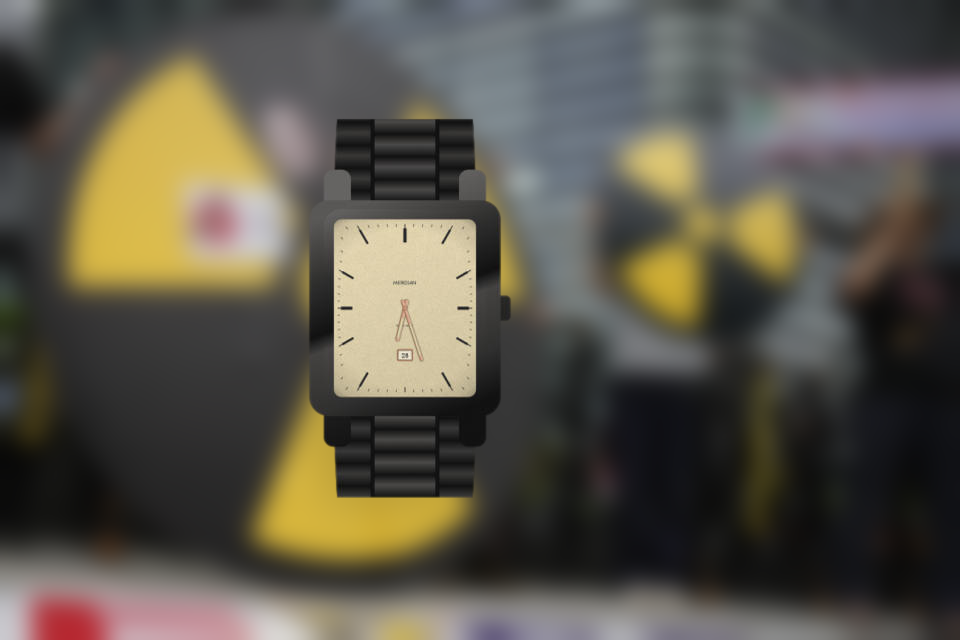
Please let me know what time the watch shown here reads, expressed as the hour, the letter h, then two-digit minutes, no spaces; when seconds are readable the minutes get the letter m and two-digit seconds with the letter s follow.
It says 6h27
